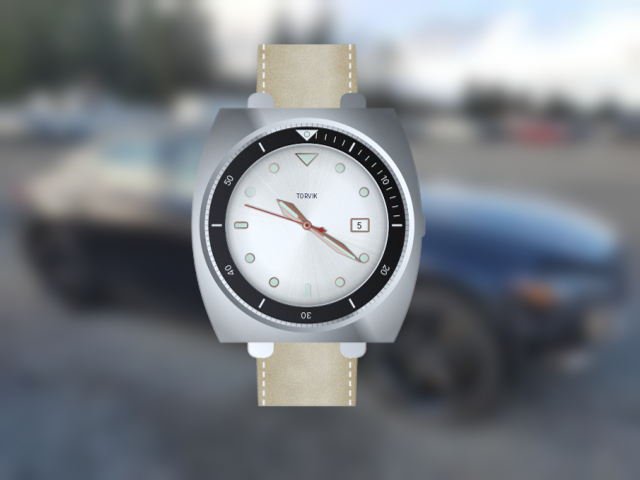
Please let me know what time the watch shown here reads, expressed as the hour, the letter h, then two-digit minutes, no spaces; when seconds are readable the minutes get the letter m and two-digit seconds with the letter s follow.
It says 10h20m48s
